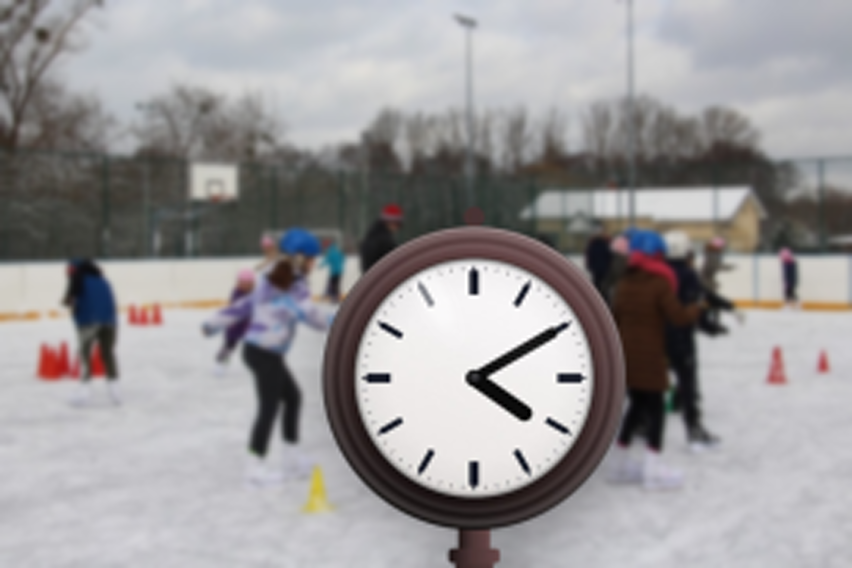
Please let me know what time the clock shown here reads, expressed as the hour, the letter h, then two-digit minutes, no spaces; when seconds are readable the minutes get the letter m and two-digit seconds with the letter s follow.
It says 4h10
